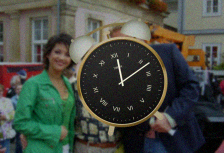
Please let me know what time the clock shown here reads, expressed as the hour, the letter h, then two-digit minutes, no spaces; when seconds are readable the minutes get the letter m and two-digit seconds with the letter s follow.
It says 12h12
